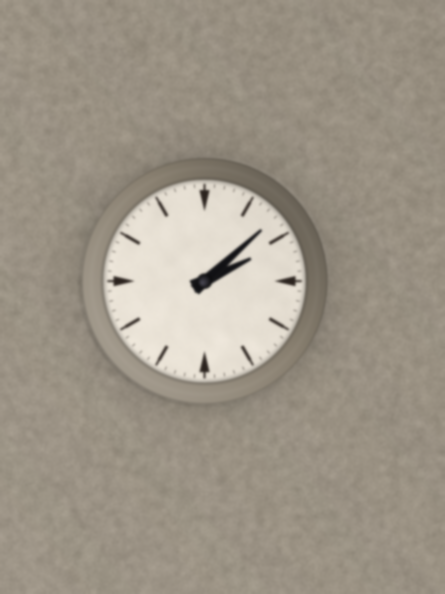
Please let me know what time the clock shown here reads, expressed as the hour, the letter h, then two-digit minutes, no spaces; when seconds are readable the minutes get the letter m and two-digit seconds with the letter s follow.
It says 2h08
